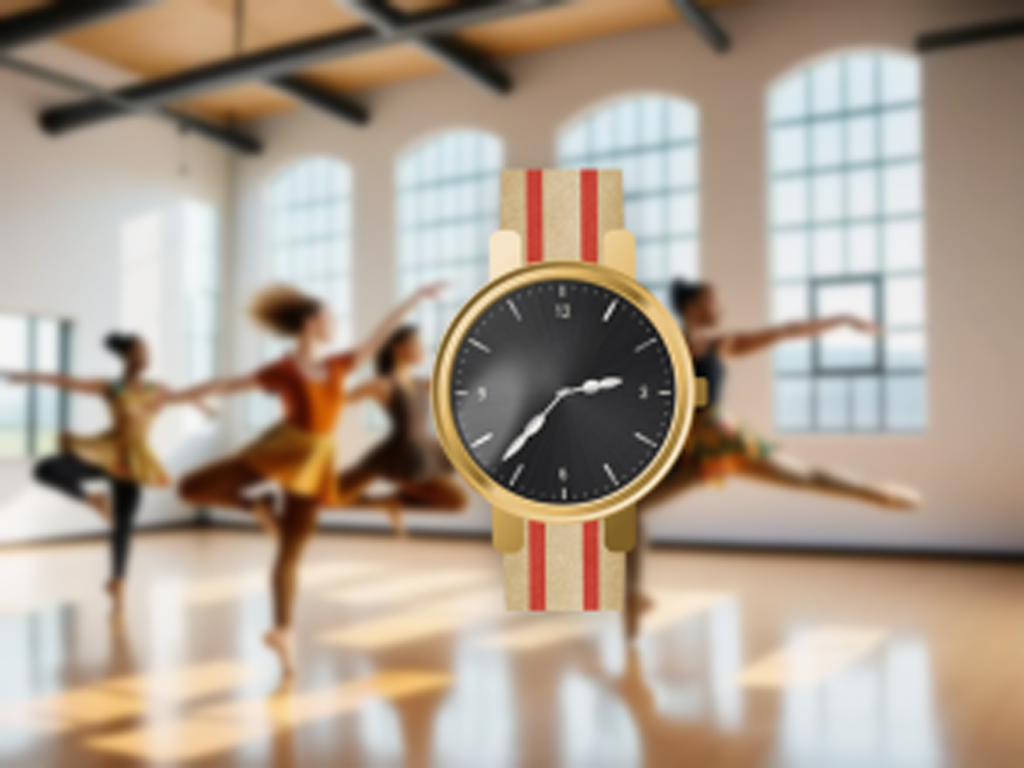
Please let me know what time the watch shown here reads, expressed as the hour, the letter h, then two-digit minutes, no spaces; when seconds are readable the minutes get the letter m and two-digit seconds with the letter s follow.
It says 2h37
